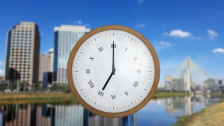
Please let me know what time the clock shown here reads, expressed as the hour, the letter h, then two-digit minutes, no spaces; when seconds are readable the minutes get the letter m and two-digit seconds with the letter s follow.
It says 7h00
